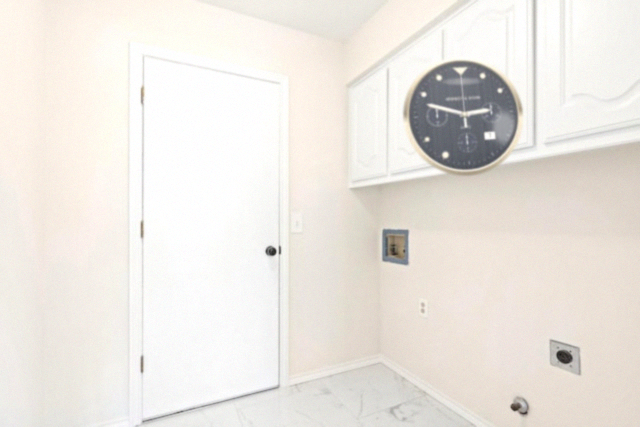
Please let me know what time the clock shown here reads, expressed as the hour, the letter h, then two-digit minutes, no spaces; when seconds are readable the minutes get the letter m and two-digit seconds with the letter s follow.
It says 2h48
